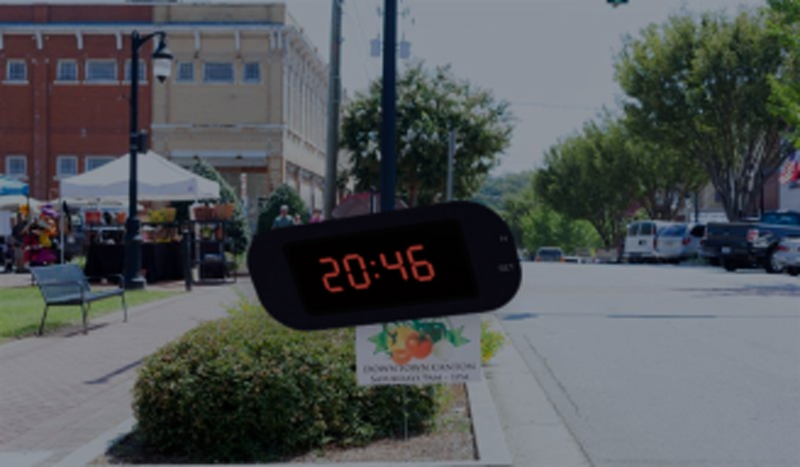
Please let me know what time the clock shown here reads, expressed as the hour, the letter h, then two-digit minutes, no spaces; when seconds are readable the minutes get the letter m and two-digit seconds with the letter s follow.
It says 20h46
